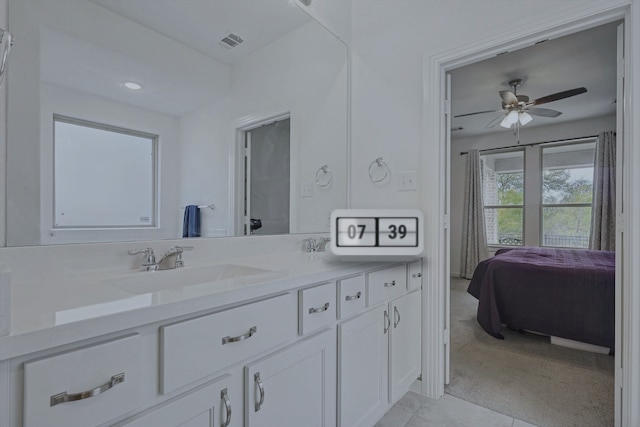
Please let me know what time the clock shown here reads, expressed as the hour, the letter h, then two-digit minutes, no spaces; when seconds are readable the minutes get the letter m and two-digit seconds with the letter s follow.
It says 7h39
